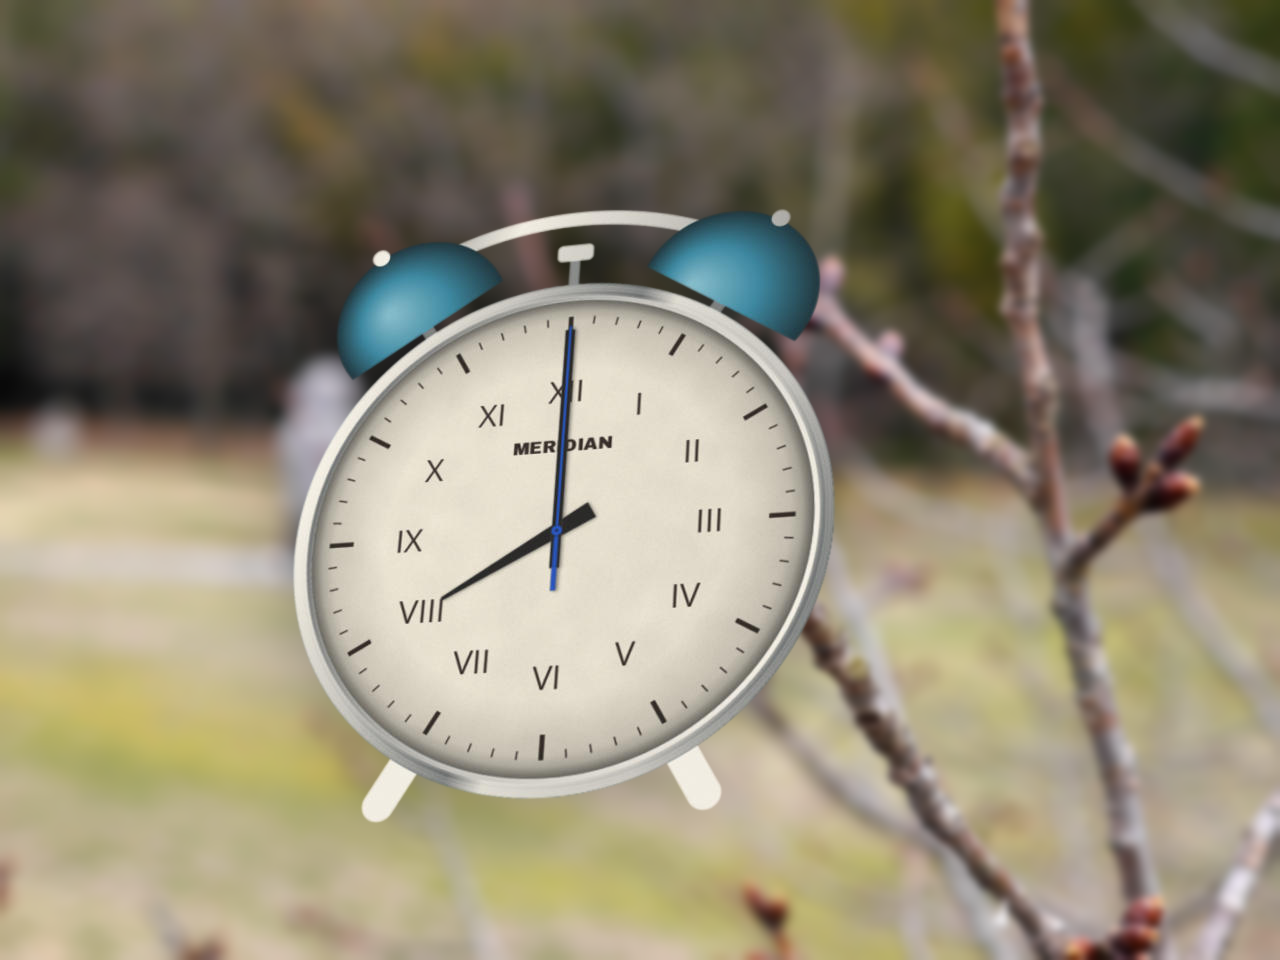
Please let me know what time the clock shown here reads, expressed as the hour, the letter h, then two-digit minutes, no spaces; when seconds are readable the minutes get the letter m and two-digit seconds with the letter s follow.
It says 8h00m00s
